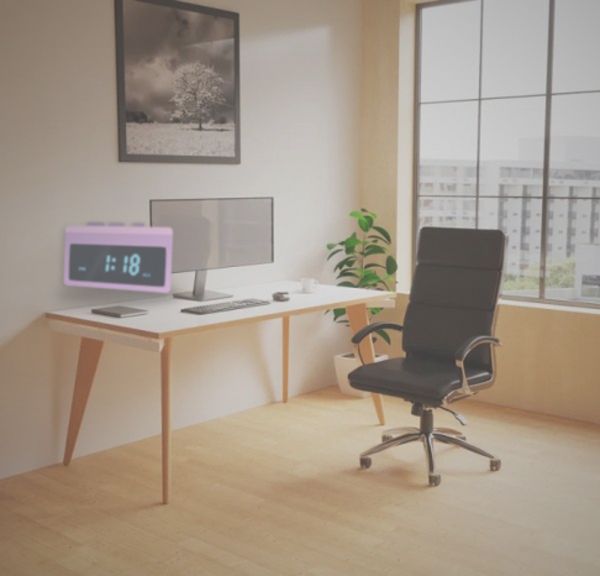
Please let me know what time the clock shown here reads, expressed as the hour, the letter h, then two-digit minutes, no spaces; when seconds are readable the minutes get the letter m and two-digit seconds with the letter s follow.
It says 1h18
